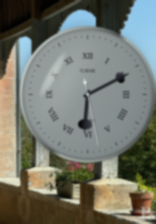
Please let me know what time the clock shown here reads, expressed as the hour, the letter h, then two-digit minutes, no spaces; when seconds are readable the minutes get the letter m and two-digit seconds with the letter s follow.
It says 6h10m28s
